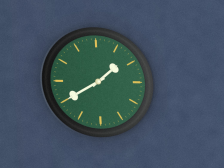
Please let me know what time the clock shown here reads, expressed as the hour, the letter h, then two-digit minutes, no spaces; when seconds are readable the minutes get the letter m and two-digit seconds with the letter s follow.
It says 1h40
